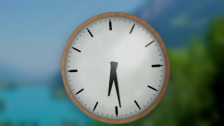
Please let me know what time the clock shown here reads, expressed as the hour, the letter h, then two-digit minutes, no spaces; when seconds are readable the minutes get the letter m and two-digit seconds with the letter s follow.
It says 6h29
